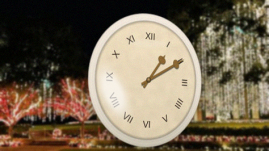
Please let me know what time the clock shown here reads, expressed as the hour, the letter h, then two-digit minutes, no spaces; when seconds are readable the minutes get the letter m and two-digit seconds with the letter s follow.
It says 1h10
